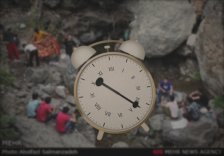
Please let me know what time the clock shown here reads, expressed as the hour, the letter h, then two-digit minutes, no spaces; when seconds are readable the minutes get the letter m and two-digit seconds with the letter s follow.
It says 10h22
